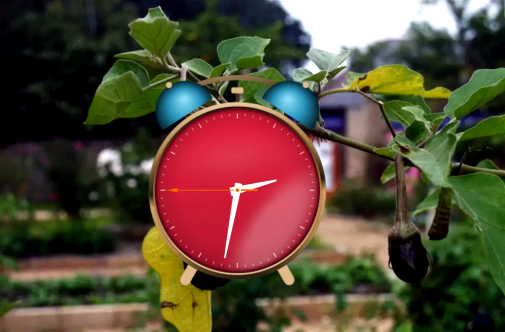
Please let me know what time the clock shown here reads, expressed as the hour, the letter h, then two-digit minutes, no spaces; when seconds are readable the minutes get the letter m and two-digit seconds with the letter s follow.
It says 2h31m45s
